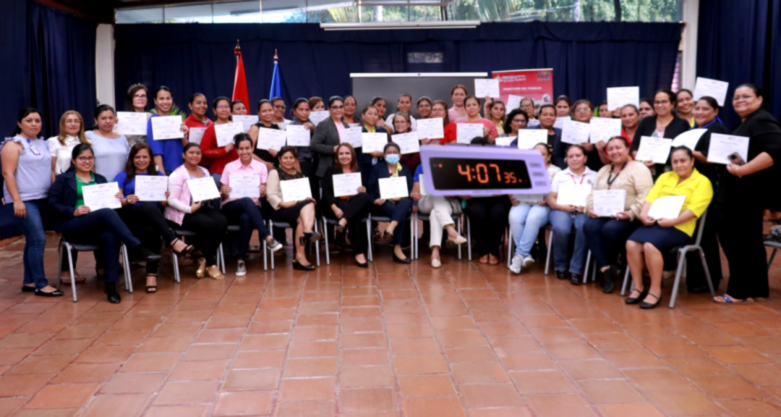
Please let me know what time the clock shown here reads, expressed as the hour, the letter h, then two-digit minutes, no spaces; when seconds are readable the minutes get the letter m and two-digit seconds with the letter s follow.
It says 4h07
